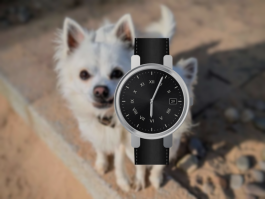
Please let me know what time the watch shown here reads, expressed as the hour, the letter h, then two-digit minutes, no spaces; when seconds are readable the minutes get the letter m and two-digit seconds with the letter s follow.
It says 6h04
